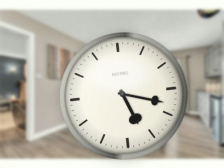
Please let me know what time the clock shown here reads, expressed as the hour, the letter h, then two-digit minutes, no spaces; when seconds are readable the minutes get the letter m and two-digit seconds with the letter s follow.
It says 5h18
